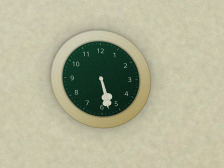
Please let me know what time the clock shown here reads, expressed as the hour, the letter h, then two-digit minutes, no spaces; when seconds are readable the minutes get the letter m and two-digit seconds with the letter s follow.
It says 5h28
